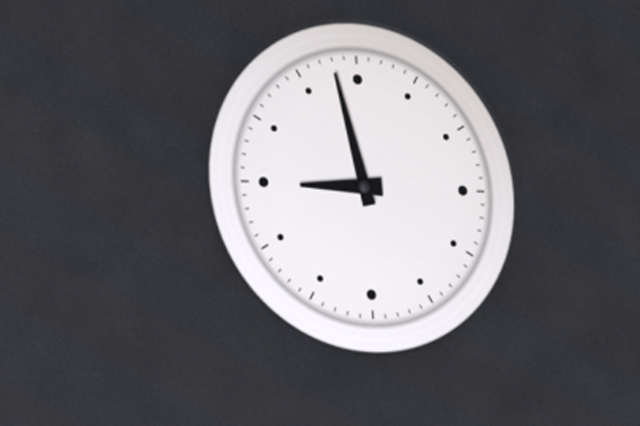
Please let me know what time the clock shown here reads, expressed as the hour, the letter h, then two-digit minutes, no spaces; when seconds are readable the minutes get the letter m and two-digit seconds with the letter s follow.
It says 8h58
